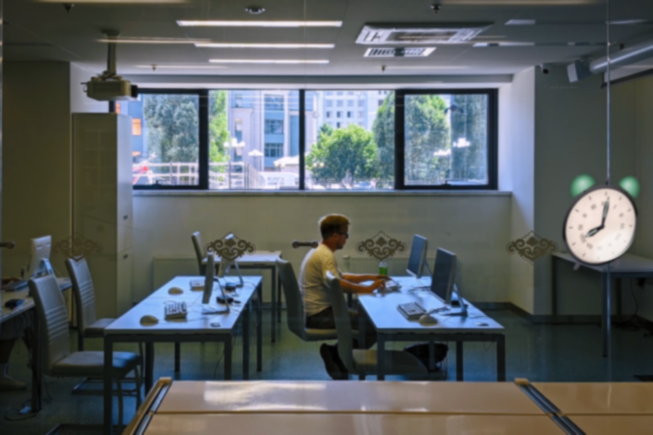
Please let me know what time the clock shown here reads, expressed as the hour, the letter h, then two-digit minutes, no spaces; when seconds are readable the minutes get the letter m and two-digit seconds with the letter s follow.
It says 8h01
